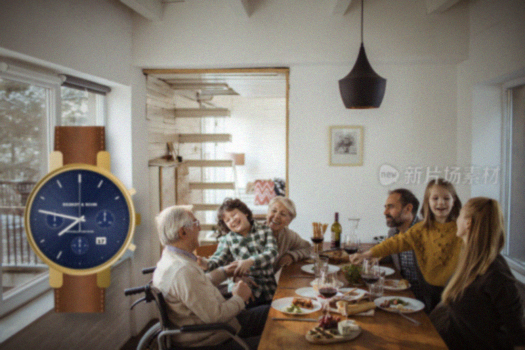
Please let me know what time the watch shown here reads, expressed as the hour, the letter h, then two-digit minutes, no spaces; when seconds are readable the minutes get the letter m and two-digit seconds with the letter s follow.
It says 7h47
